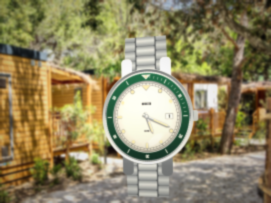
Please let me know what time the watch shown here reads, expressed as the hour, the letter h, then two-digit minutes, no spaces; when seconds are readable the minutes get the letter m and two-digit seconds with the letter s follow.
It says 5h19
